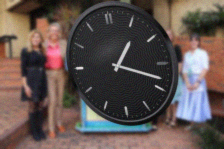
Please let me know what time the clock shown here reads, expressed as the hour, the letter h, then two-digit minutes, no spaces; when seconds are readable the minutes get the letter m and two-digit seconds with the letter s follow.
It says 1h18
